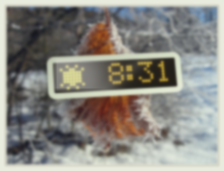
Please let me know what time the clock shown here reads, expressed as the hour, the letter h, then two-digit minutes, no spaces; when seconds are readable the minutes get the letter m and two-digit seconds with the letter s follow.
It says 8h31
